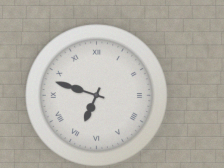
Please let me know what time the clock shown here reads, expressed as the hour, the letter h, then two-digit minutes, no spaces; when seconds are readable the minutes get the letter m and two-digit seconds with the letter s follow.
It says 6h48
